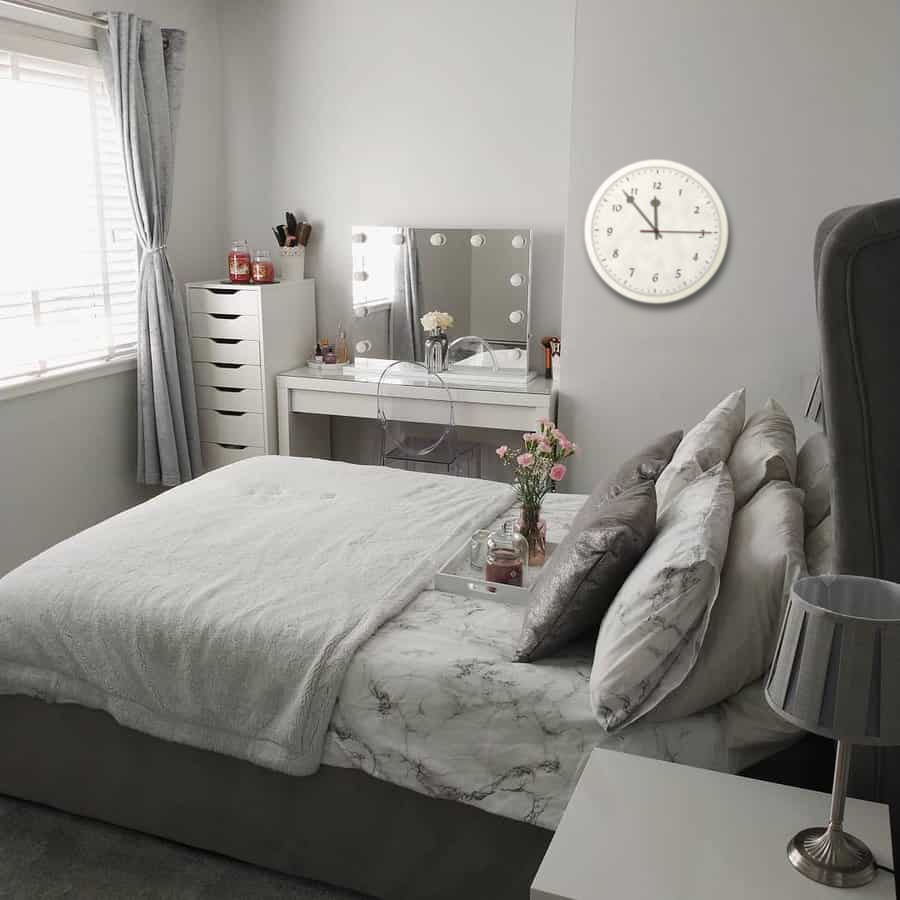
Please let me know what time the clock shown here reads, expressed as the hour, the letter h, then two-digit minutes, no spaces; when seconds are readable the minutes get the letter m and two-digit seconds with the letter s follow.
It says 11h53m15s
